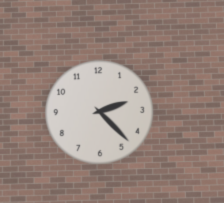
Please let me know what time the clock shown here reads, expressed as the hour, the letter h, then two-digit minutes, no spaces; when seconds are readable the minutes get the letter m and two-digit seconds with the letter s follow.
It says 2h23
